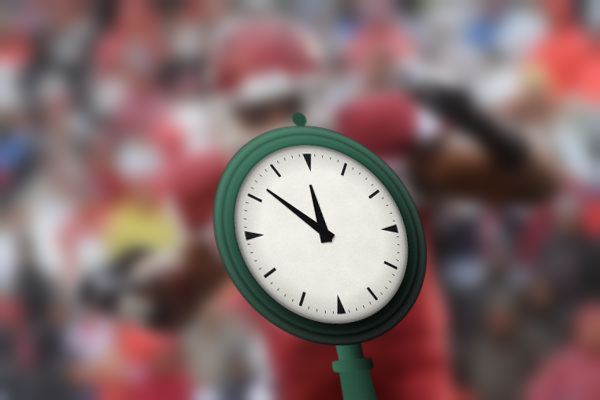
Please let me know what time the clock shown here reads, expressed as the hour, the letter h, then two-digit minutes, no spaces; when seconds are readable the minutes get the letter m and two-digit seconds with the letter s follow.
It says 11h52
